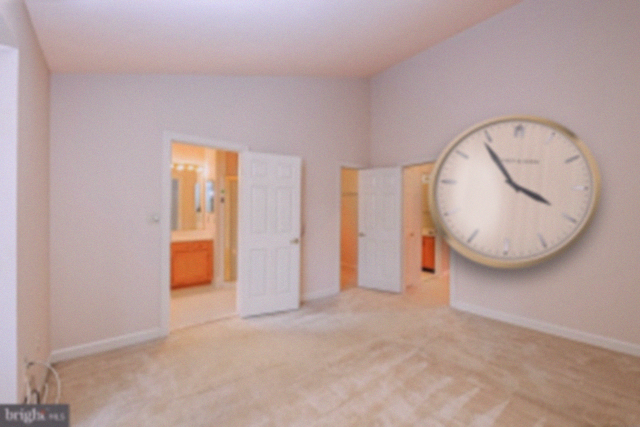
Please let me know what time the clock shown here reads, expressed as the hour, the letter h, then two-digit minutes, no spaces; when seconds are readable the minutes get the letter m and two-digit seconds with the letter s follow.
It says 3h54
